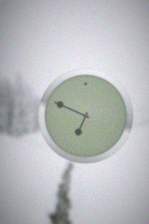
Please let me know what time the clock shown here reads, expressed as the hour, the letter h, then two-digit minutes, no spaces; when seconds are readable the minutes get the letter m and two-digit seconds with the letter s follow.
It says 6h49
